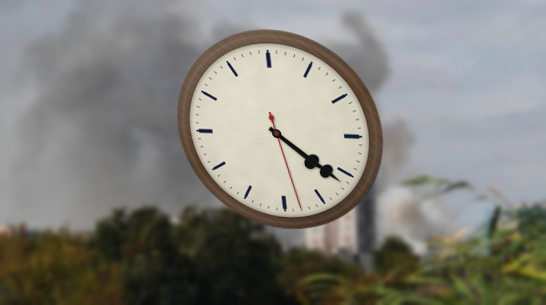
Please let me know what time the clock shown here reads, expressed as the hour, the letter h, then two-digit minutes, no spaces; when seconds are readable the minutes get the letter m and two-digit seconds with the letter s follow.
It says 4h21m28s
